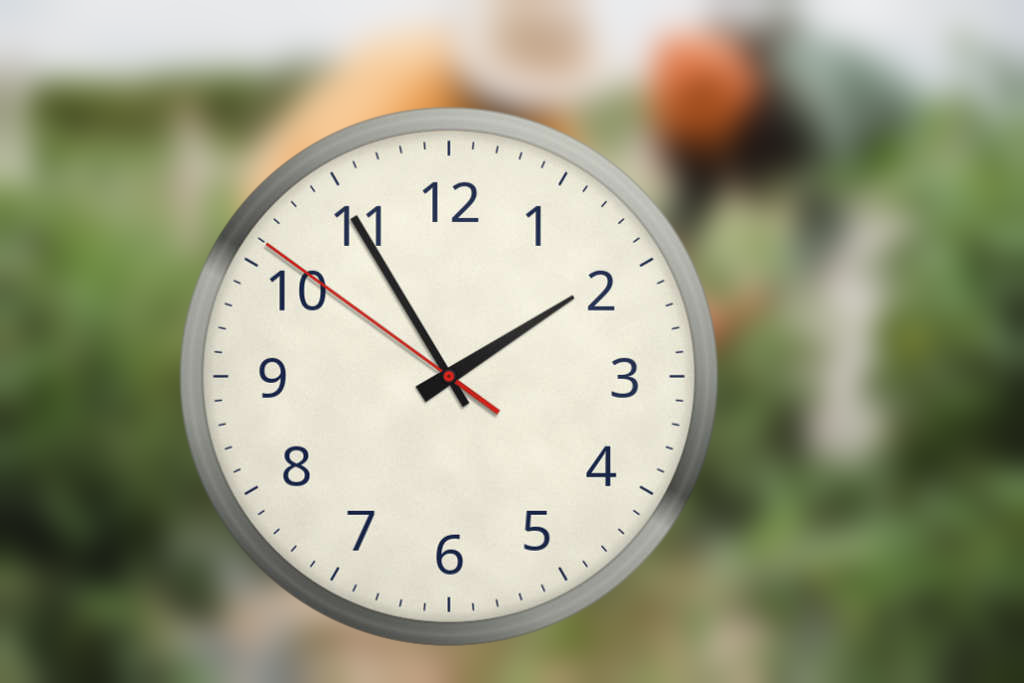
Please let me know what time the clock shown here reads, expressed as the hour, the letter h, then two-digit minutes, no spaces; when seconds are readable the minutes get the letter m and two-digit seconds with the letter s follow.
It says 1h54m51s
